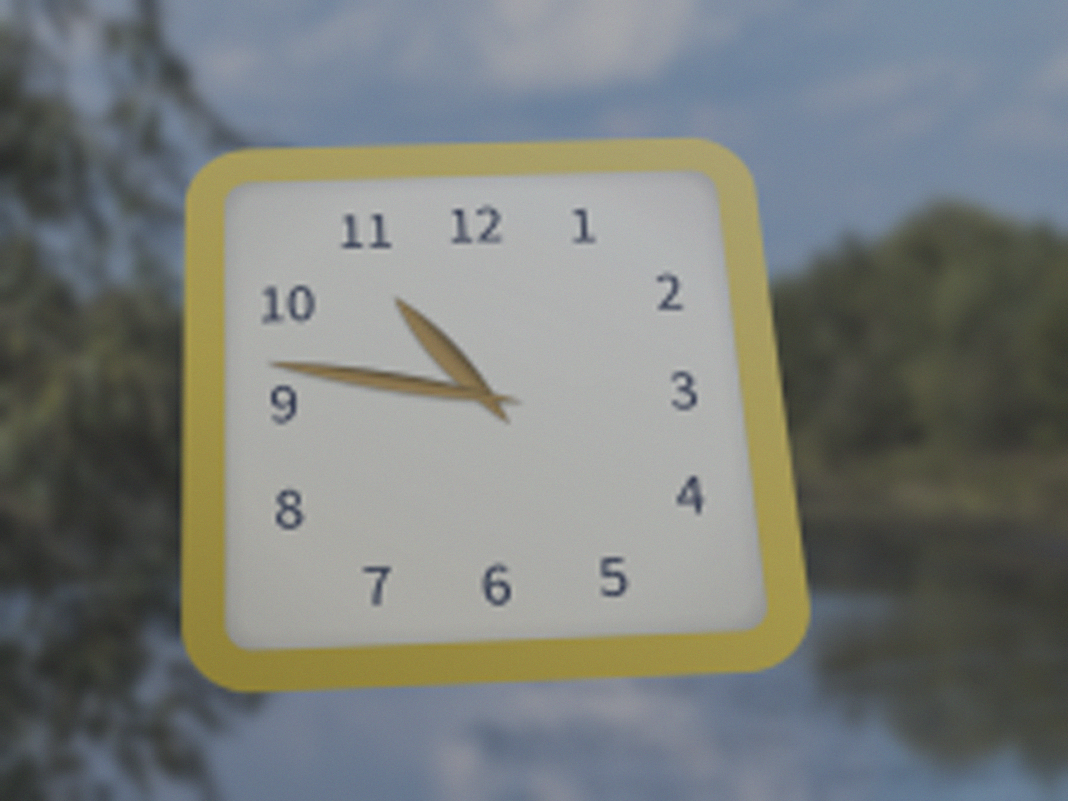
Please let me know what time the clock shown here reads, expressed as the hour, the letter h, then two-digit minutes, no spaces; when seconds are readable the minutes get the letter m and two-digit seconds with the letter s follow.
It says 10h47
